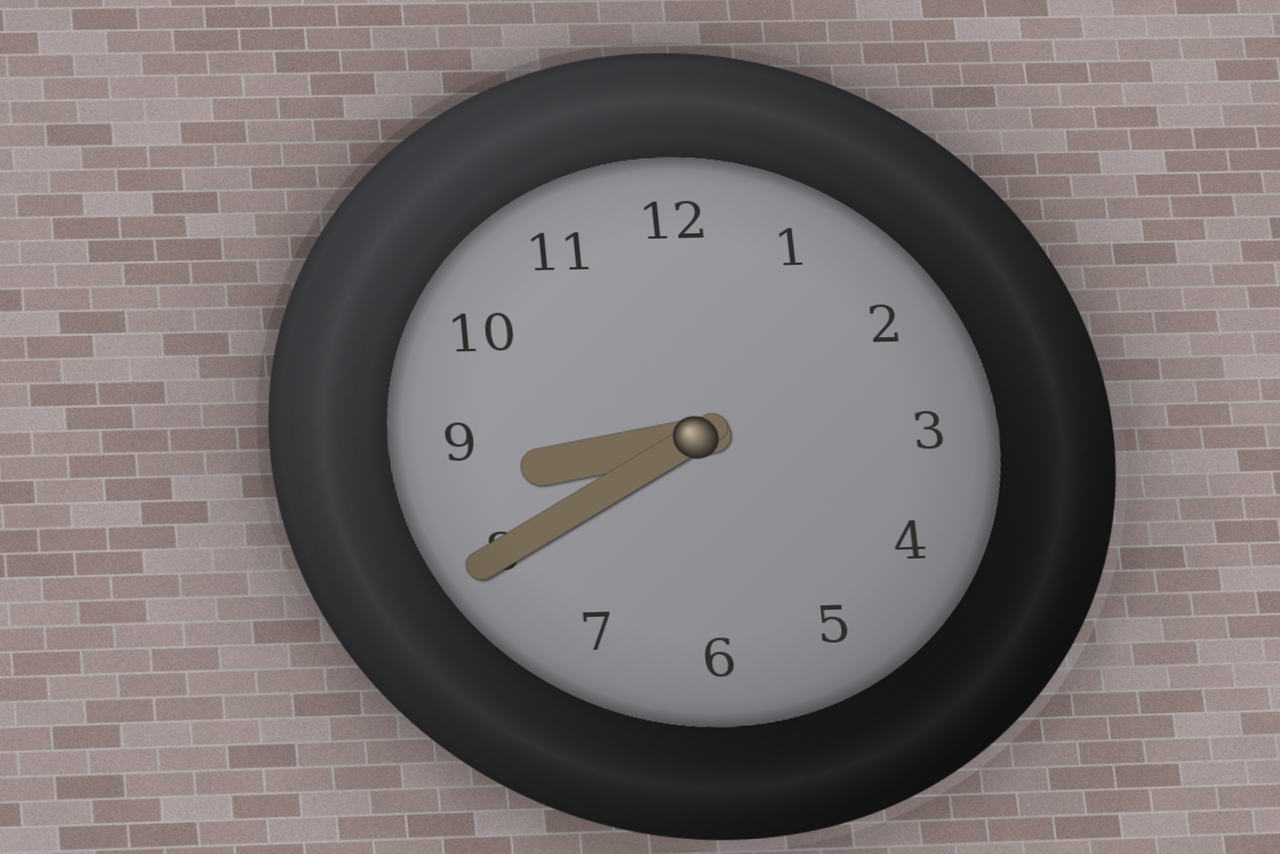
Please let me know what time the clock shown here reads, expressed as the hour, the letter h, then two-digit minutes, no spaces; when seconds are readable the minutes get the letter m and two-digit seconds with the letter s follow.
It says 8h40
